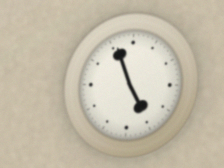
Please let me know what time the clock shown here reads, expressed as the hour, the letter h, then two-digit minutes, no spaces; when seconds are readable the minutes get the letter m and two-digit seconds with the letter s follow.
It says 4h56
